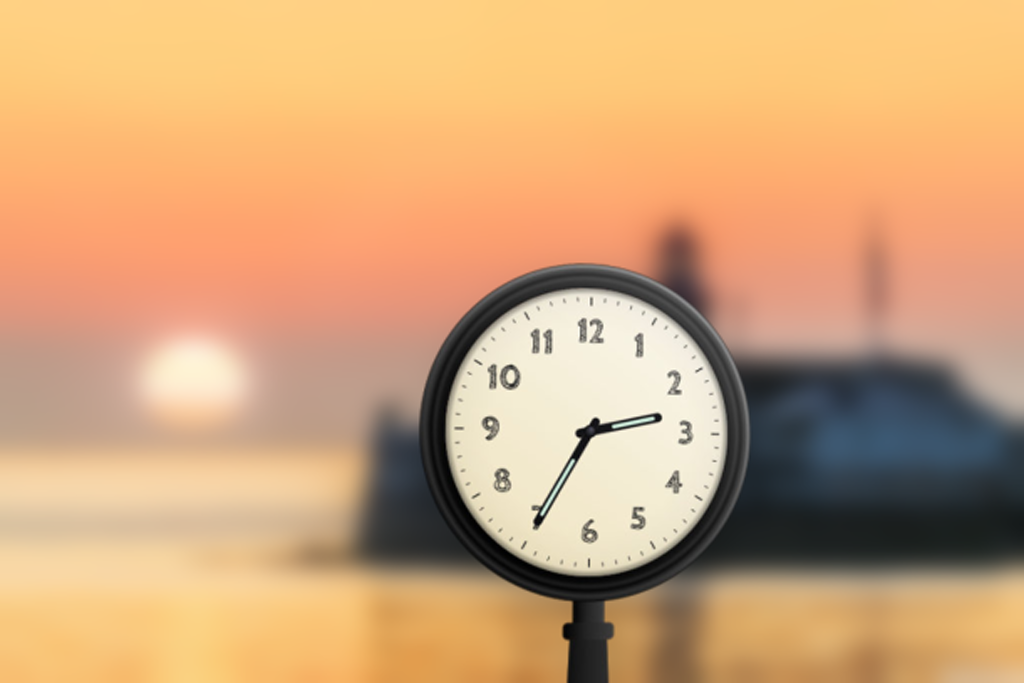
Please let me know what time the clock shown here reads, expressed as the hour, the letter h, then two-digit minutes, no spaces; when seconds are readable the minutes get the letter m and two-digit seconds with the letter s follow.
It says 2h35
